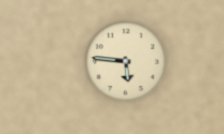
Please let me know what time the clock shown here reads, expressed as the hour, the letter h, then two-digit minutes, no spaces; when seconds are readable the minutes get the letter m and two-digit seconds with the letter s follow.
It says 5h46
